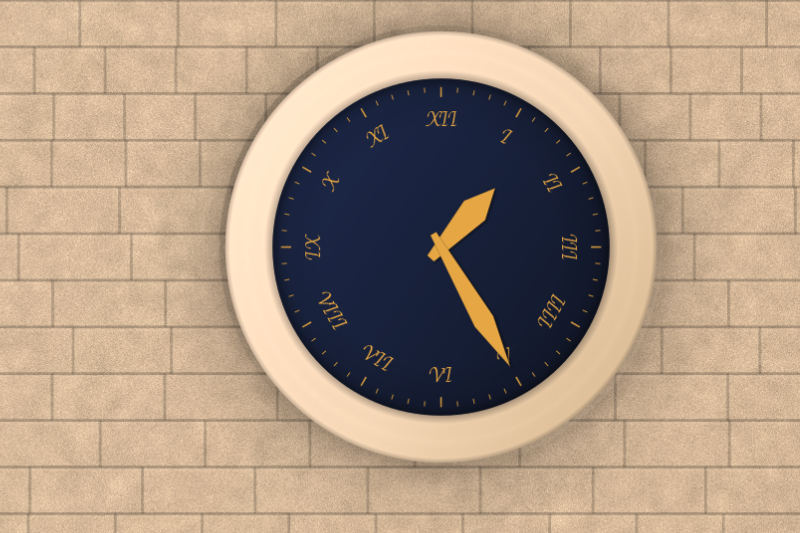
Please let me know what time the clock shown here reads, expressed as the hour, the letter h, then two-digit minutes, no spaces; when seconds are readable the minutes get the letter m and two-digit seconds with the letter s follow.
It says 1h25
